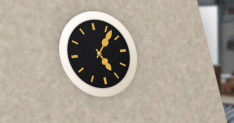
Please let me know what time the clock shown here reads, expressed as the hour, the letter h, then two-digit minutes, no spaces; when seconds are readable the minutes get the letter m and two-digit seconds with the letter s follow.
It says 5h07
